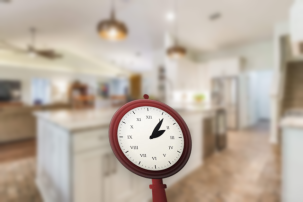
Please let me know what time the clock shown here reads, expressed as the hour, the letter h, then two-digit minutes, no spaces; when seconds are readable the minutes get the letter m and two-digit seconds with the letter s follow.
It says 2h06
